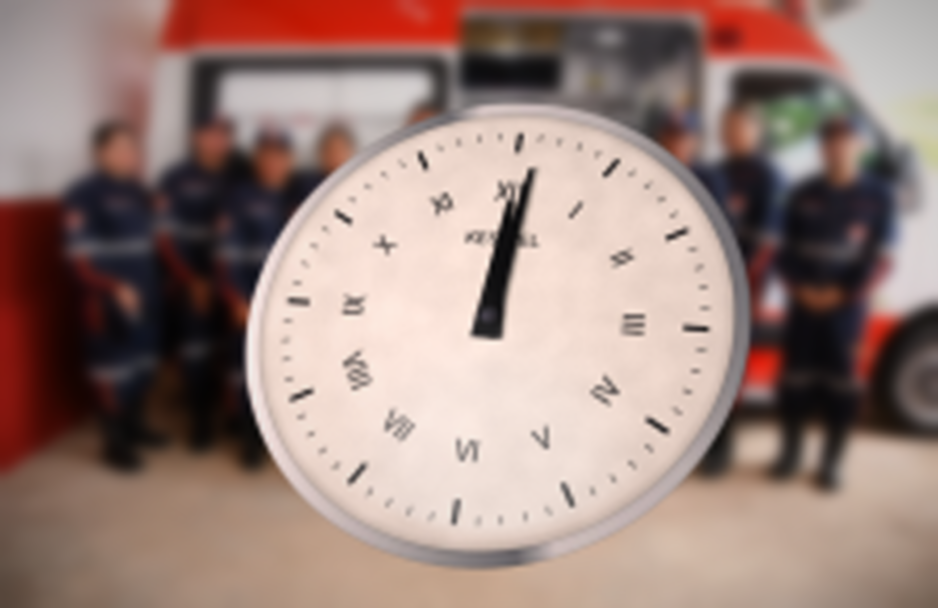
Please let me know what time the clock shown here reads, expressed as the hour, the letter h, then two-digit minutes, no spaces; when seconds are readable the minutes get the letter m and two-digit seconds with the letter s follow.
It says 12h01
